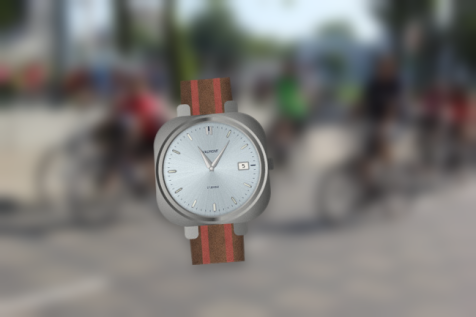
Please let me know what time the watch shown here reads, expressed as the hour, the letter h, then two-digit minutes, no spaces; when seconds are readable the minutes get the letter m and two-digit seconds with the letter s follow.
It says 11h06
